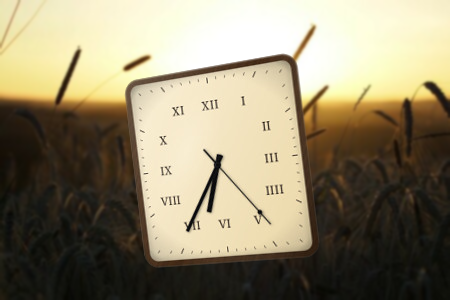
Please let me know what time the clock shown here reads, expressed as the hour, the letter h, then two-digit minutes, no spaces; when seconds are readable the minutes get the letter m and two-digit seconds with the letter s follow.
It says 6h35m24s
